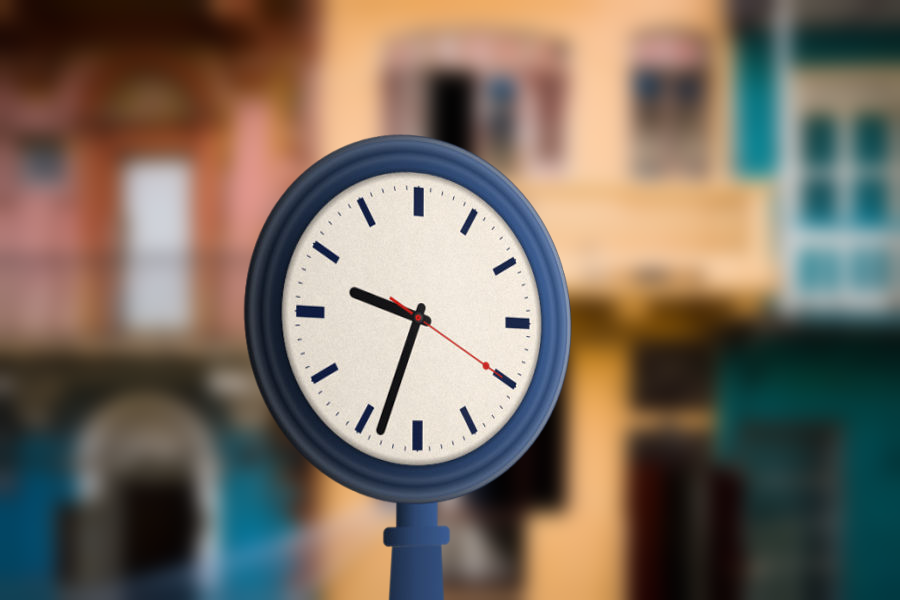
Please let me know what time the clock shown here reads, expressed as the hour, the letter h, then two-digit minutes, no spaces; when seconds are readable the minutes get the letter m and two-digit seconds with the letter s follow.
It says 9h33m20s
